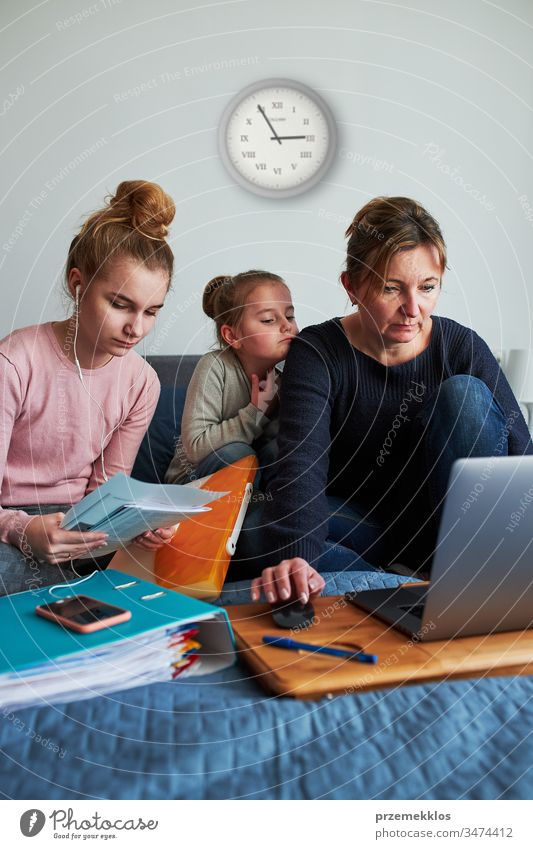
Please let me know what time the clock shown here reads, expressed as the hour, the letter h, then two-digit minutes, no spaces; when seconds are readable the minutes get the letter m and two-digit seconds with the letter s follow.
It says 2h55
